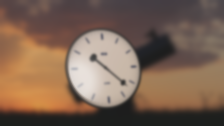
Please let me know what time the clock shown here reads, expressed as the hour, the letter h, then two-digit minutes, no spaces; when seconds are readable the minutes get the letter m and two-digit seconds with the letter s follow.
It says 10h22
